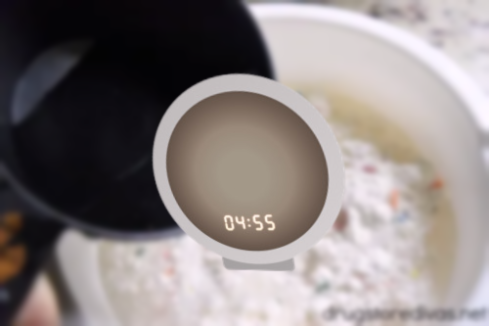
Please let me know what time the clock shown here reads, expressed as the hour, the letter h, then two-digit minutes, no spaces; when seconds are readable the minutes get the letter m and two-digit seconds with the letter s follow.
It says 4h55
